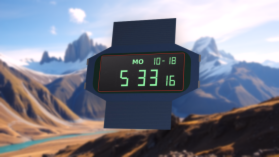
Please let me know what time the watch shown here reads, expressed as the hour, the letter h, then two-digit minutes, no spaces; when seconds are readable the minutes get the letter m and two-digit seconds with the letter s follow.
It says 5h33m16s
